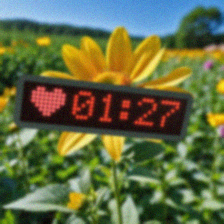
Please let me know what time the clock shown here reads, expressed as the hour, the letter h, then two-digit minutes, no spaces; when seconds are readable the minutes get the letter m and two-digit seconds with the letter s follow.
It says 1h27
